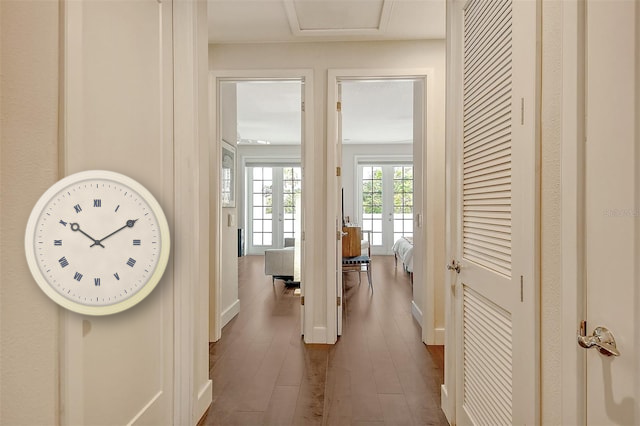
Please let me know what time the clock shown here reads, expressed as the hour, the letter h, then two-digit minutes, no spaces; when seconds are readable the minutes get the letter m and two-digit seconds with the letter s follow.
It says 10h10
